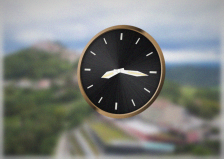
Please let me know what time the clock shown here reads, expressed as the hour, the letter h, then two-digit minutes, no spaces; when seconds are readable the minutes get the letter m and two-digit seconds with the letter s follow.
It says 8h16
